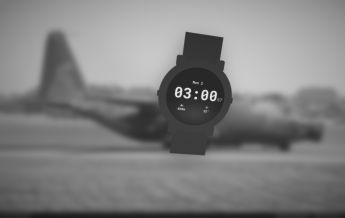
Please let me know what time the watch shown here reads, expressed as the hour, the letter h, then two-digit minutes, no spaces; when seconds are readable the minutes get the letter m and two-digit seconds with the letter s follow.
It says 3h00
